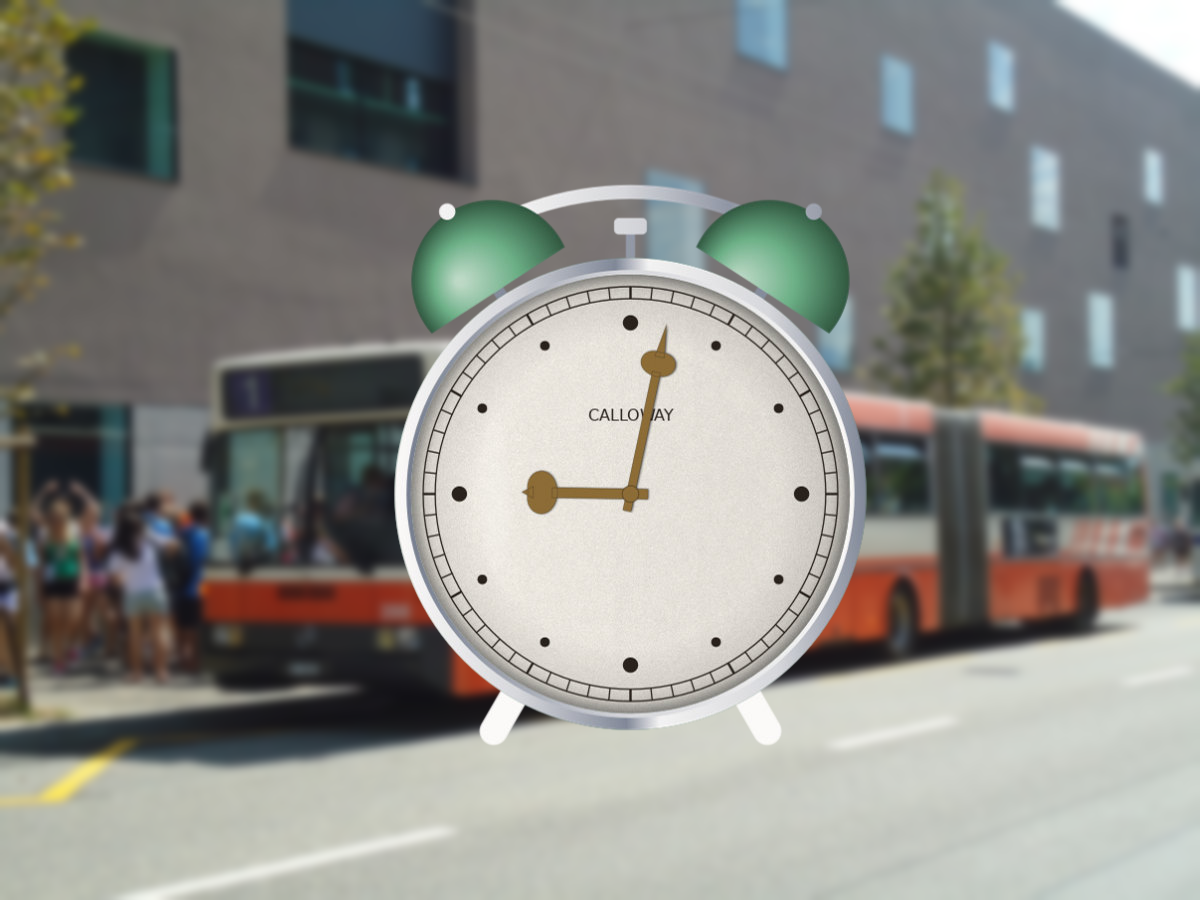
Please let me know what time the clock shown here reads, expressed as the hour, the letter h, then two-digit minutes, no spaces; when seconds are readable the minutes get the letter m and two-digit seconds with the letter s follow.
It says 9h02
